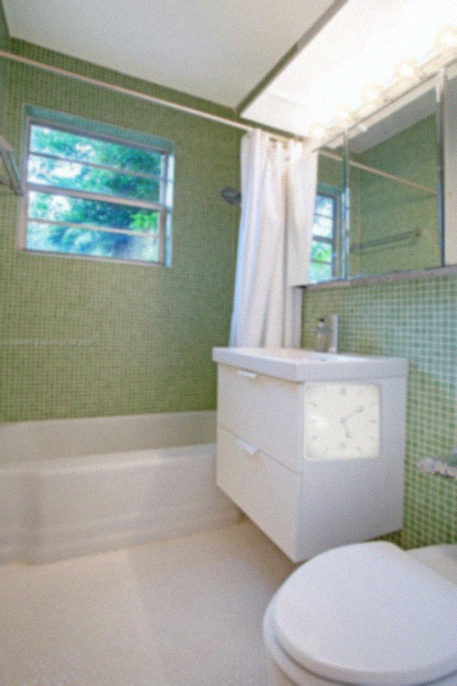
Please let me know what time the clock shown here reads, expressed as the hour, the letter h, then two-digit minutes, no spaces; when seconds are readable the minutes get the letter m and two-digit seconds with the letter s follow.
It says 5h09
